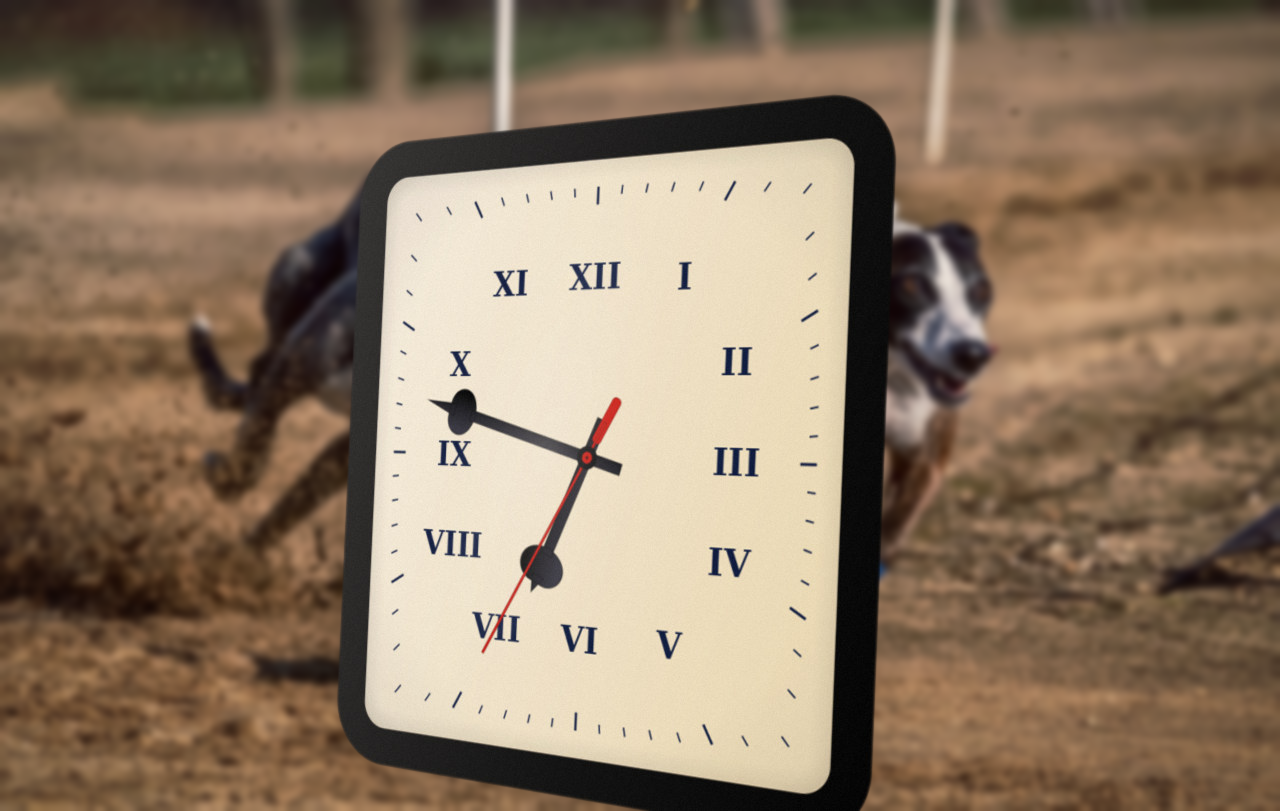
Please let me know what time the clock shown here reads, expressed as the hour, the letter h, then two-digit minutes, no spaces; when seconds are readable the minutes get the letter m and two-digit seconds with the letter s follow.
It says 6h47m35s
